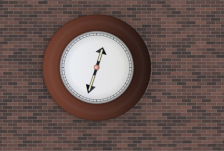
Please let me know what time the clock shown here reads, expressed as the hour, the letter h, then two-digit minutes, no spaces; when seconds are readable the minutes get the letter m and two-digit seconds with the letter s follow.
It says 12h33
